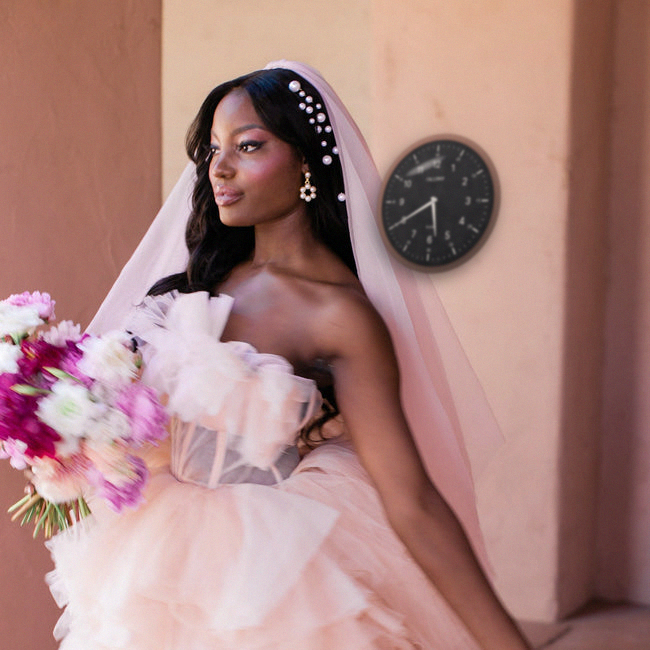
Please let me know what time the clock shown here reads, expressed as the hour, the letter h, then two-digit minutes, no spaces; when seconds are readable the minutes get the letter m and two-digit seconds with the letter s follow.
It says 5h40
